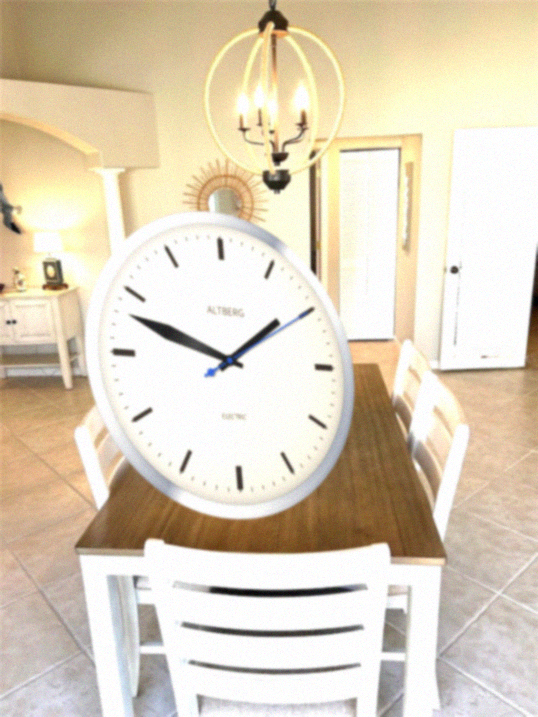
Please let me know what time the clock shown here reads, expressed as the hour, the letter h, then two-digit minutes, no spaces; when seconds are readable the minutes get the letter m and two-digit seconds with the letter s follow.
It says 1h48m10s
